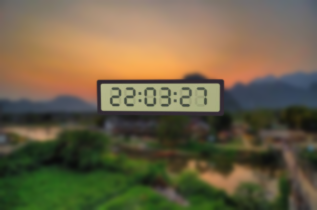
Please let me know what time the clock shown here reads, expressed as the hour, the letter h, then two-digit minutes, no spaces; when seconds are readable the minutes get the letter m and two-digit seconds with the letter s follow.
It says 22h03m27s
